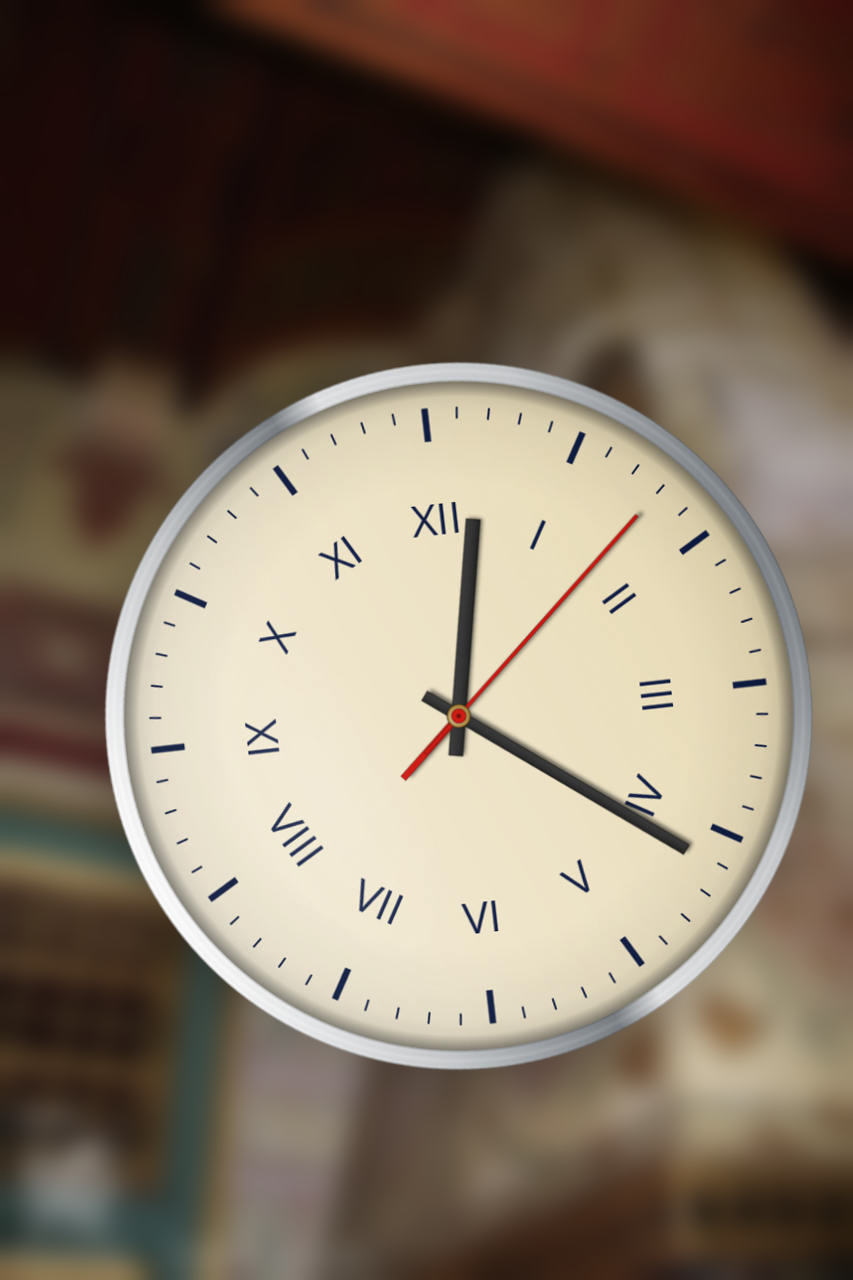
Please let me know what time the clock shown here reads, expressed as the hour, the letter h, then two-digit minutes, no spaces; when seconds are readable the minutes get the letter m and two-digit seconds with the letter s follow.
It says 12h21m08s
